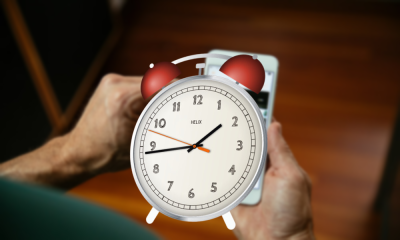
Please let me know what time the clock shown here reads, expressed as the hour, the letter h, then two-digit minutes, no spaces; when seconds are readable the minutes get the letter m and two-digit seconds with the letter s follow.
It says 1h43m48s
